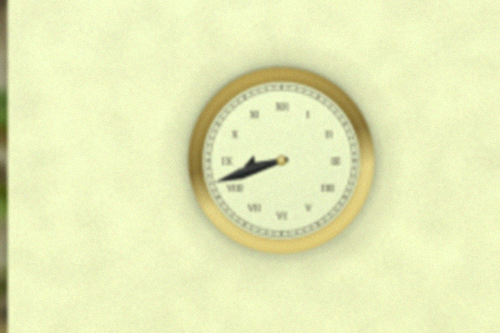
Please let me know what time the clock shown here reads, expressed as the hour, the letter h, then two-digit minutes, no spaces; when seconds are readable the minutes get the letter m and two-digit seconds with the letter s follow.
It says 8h42
